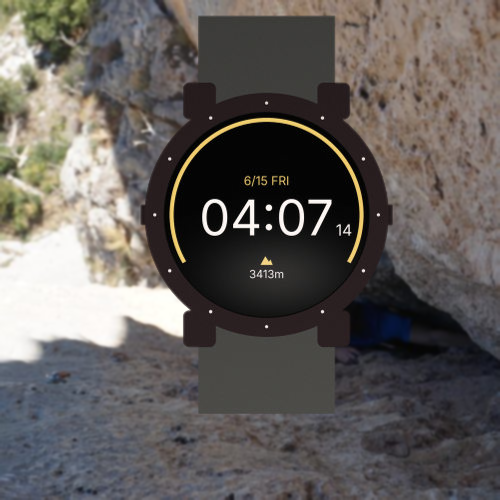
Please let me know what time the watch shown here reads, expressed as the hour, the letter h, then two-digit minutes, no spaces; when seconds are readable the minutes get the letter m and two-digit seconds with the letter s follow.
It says 4h07m14s
